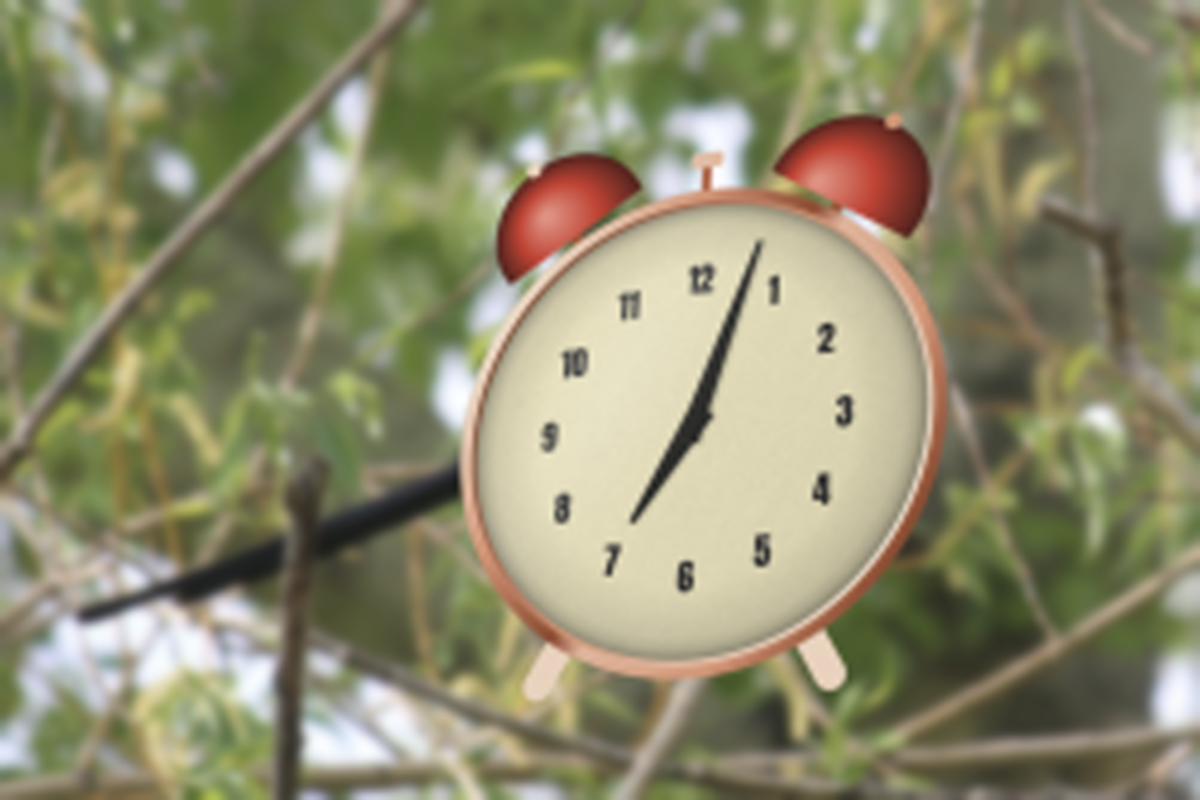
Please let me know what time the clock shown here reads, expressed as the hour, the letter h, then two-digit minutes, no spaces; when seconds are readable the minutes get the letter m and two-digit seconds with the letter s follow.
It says 7h03
